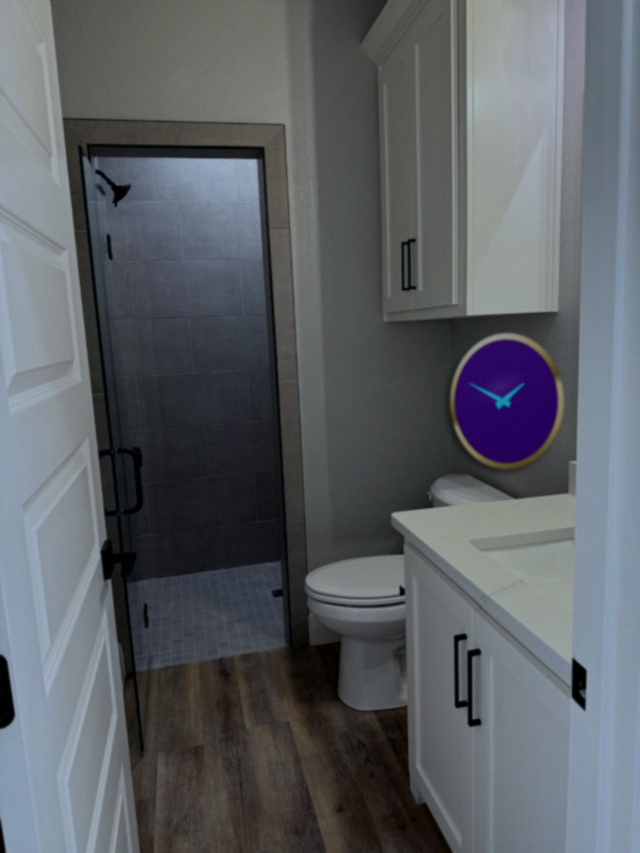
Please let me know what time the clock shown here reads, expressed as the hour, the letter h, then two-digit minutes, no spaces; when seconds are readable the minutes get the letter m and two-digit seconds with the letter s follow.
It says 1h49
